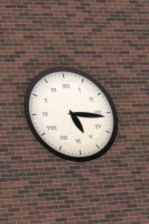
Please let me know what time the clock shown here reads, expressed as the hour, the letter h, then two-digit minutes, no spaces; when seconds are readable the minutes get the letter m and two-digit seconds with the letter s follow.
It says 5h16
